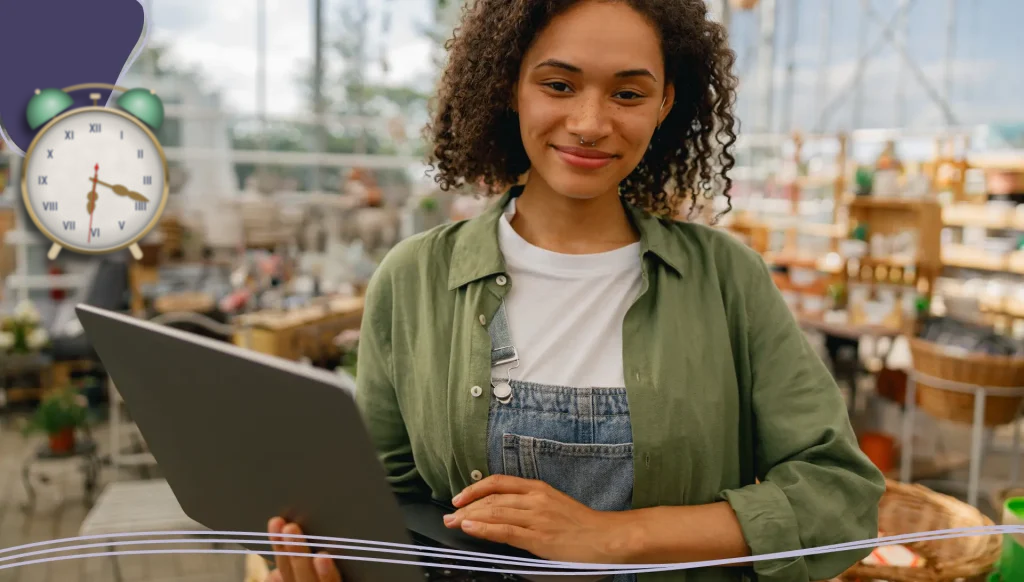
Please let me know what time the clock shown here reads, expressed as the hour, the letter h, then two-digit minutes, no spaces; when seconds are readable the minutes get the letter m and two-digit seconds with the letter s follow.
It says 6h18m31s
